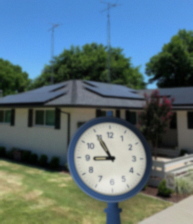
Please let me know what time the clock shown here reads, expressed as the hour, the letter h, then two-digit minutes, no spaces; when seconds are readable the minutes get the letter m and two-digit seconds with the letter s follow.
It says 8h55
